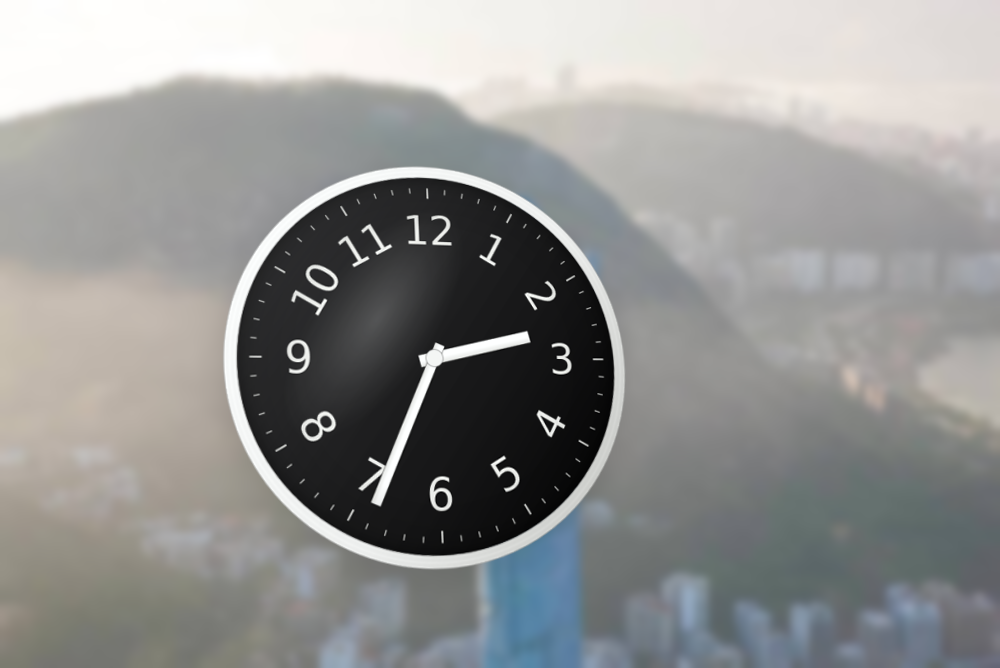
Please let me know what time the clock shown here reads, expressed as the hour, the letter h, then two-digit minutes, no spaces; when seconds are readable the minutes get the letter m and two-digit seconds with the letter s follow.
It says 2h34
